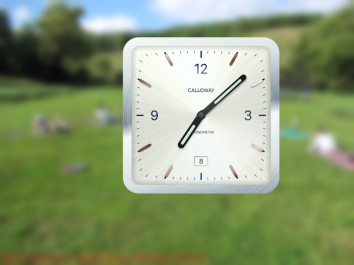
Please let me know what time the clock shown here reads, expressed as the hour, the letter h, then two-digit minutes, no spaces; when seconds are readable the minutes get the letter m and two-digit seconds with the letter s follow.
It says 7h08
